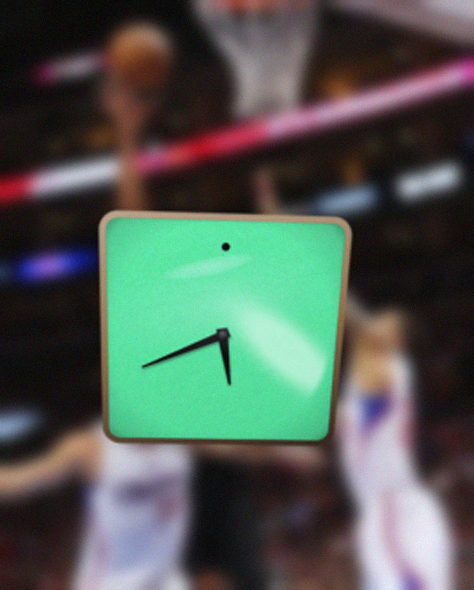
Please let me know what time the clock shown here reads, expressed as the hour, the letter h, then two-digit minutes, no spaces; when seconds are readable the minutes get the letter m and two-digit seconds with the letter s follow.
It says 5h41
